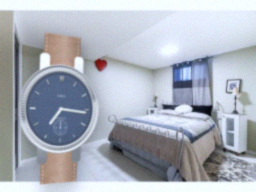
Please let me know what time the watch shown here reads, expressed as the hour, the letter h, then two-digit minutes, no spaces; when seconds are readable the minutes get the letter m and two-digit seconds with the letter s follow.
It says 7h16
